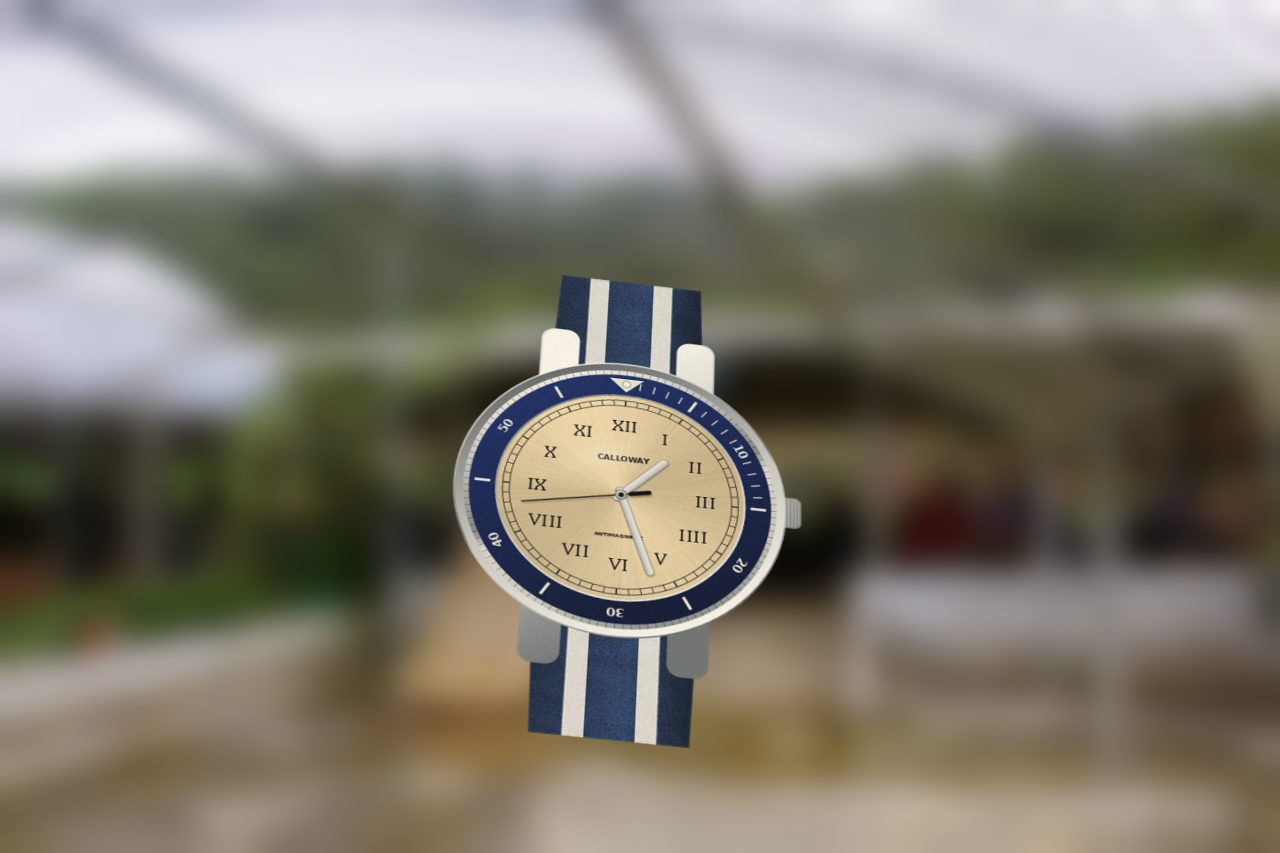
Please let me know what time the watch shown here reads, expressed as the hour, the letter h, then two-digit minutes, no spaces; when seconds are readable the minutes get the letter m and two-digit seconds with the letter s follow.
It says 1h26m43s
